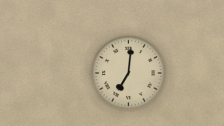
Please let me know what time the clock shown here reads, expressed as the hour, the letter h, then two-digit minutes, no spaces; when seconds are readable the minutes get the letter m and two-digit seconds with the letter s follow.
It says 7h01
